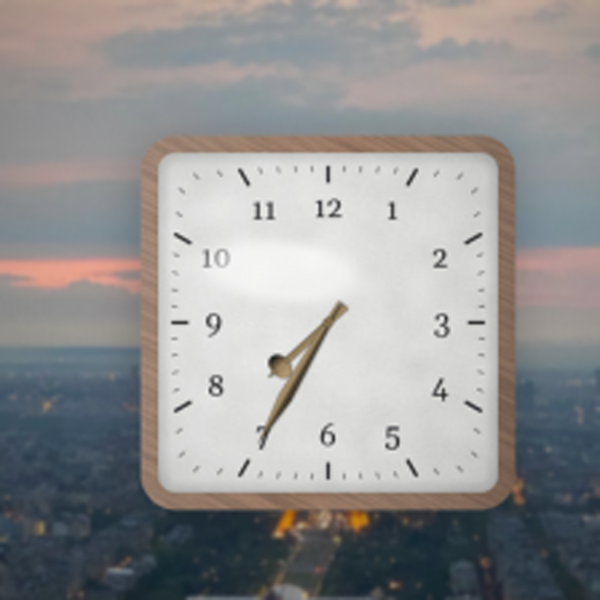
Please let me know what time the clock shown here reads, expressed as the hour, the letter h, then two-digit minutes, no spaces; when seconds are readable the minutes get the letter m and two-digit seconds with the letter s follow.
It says 7h35
